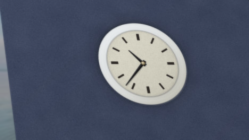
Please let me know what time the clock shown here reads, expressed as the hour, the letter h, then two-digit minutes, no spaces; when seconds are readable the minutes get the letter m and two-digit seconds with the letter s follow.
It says 10h37
